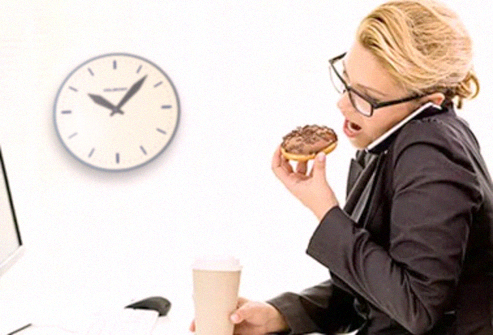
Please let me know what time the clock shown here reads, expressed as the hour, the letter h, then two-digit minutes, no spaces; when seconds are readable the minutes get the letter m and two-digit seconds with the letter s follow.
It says 10h07
